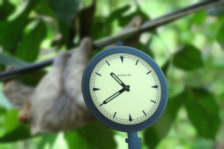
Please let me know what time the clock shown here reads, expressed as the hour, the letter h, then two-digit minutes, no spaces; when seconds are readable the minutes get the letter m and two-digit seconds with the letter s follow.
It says 10h40
